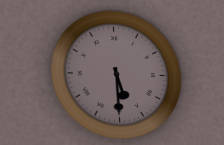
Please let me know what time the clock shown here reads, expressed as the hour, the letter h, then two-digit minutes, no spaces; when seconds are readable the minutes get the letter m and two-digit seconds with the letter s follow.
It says 5h30
